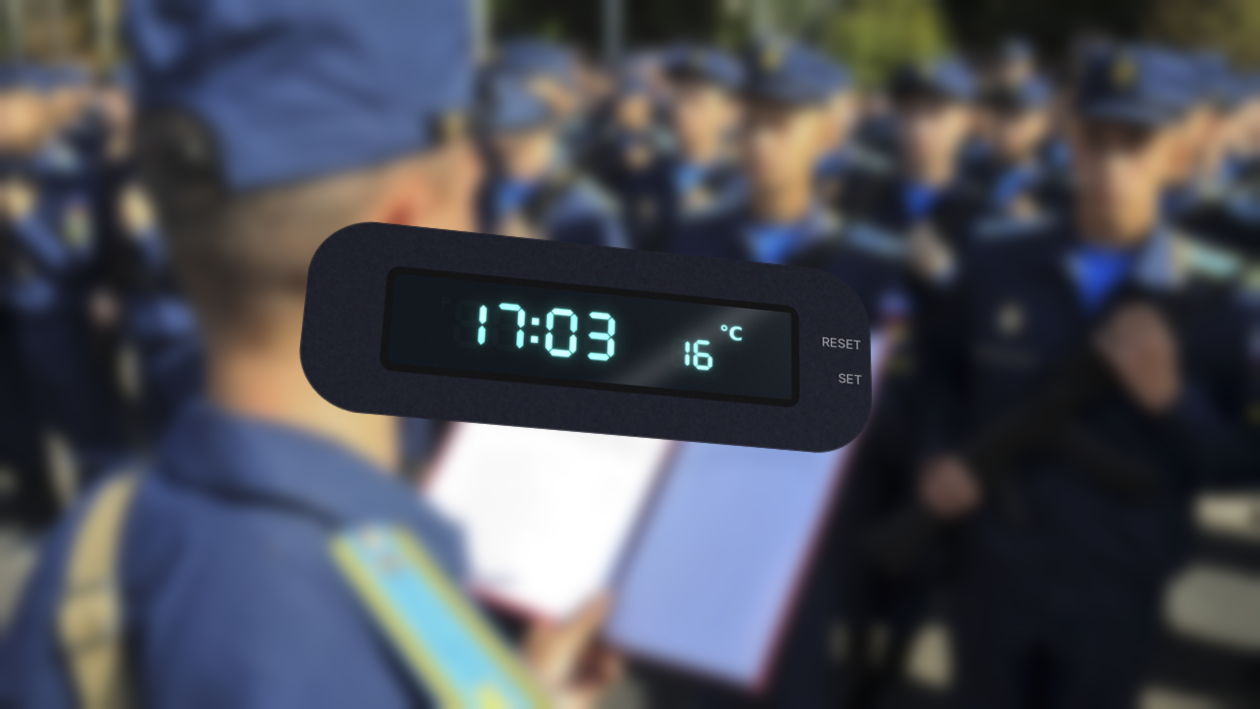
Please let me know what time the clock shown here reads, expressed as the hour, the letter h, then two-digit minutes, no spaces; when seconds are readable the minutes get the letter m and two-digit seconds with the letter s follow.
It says 17h03
